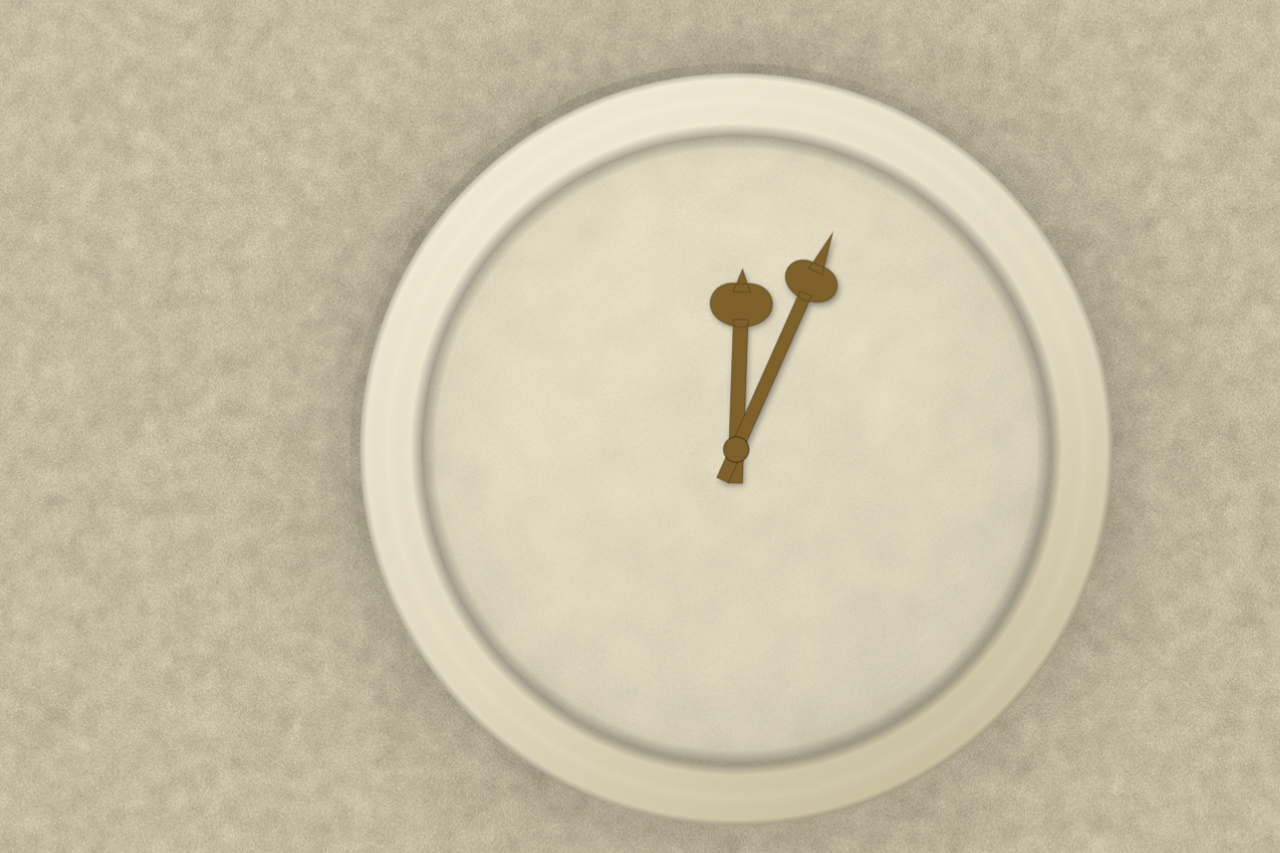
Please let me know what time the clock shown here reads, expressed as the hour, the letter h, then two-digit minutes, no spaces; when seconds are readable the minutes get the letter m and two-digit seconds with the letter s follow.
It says 12h04
